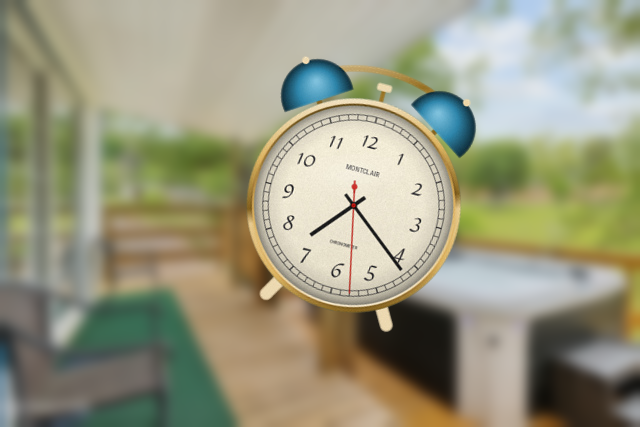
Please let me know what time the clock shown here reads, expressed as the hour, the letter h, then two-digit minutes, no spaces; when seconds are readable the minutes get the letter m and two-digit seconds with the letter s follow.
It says 7h21m28s
